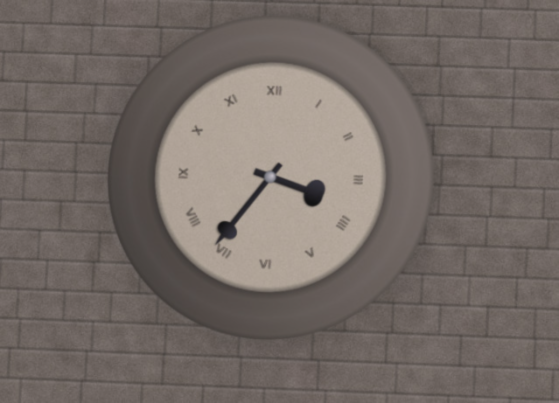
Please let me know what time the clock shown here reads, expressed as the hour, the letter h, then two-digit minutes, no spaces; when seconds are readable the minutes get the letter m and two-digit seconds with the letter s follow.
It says 3h36
